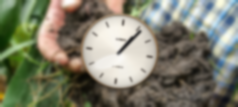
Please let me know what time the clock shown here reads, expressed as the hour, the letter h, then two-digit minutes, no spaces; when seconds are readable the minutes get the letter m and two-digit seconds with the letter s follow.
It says 1h06
